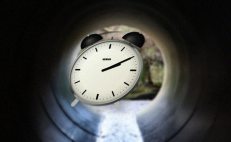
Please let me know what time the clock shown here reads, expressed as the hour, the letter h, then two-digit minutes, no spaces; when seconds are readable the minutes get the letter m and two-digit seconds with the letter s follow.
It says 2h10
